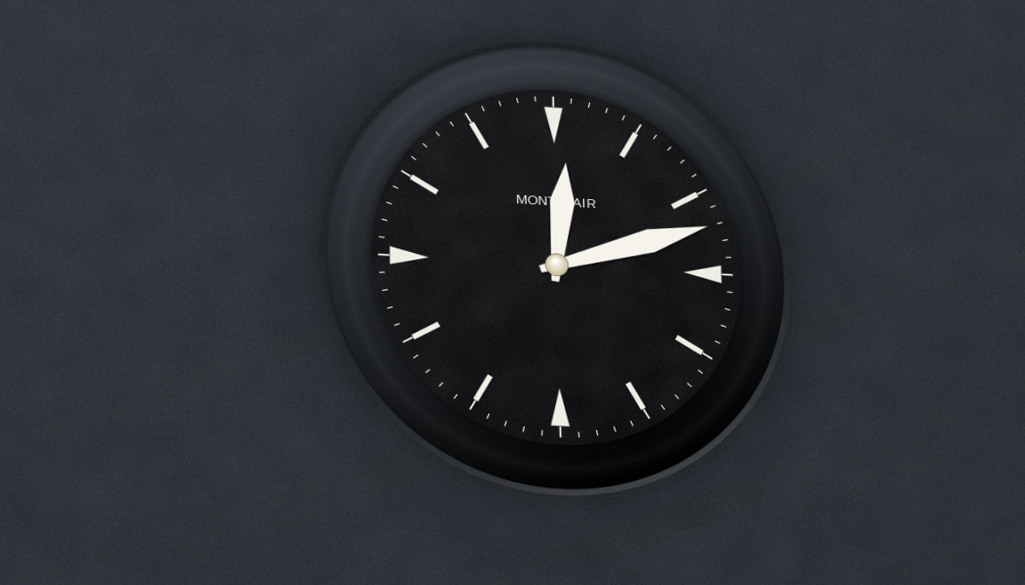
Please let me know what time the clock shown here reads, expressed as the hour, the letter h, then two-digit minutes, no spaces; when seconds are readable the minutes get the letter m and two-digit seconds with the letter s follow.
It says 12h12
